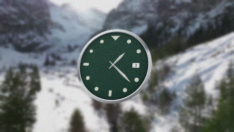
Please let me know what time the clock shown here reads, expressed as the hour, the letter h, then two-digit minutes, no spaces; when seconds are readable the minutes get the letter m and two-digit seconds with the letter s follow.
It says 1h22
